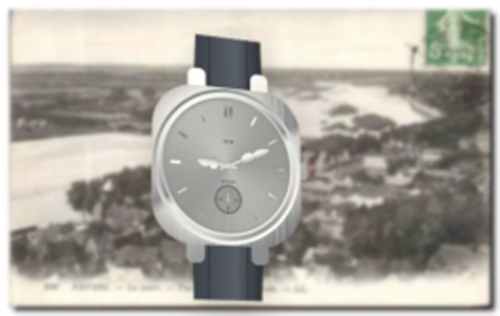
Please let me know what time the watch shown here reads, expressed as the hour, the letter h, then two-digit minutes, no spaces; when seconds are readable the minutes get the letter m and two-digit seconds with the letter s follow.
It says 9h11
